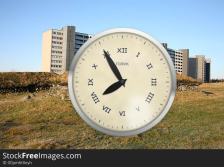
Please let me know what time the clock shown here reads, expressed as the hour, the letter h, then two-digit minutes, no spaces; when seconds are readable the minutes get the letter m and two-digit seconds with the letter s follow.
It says 7h55
